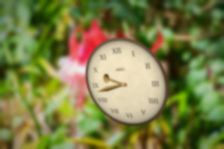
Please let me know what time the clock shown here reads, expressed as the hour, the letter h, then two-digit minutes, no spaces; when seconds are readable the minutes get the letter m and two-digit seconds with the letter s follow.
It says 9h43
